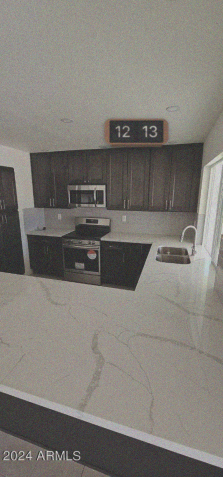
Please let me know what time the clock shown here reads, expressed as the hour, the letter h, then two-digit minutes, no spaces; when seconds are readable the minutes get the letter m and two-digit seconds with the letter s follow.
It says 12h13
